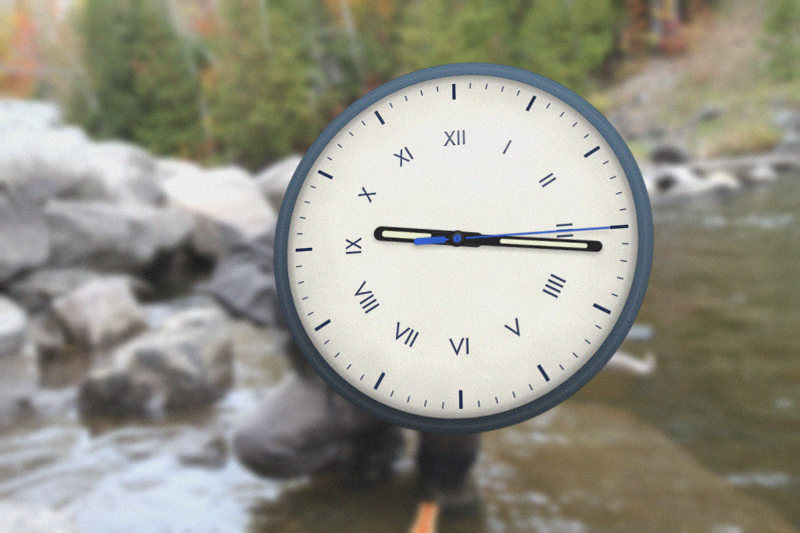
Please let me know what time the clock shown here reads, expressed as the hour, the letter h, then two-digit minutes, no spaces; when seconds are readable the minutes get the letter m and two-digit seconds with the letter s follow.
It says 9h16m15s
